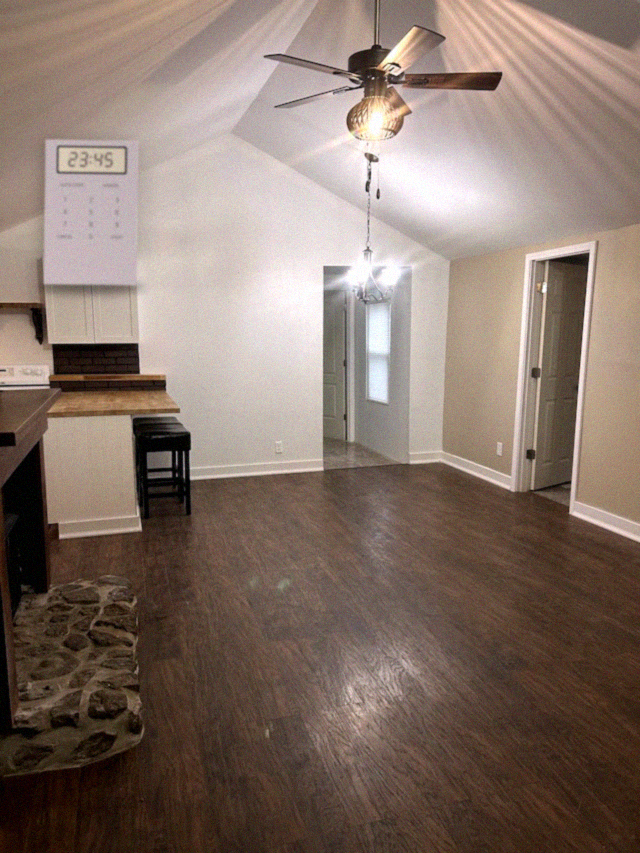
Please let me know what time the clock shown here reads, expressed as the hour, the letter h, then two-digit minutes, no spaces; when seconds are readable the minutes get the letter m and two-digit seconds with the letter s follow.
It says 23h45
